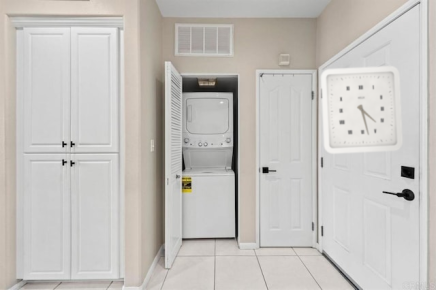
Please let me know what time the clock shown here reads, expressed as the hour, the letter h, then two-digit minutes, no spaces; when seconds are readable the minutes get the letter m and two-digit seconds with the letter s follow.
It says 4h28
